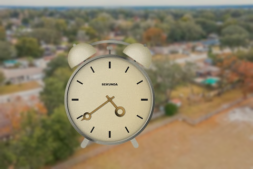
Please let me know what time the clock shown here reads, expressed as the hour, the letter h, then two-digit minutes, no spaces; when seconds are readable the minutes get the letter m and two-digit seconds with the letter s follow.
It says 4h39
